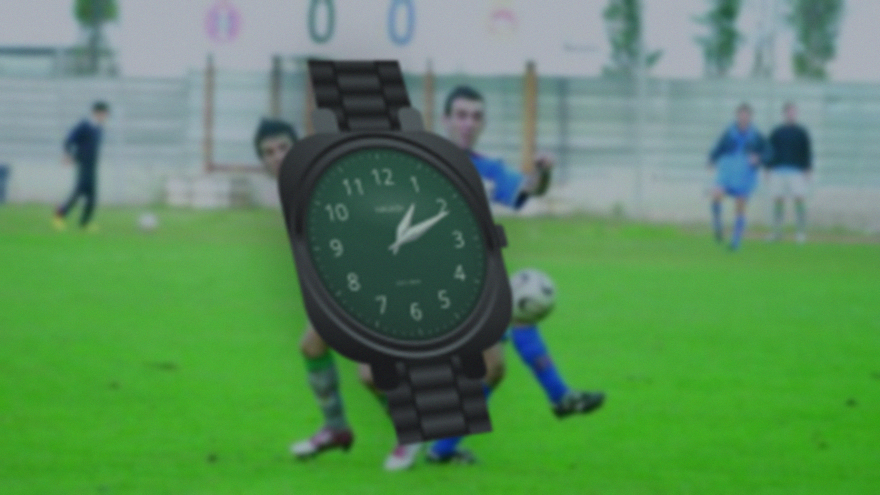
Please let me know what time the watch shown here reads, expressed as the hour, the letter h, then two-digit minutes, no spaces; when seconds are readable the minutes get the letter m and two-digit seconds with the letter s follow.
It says 1h11
